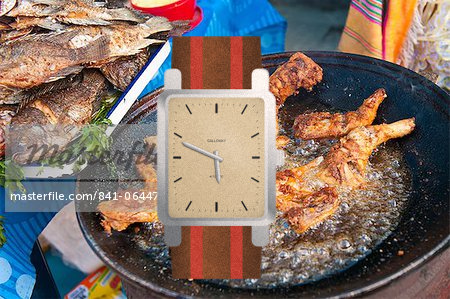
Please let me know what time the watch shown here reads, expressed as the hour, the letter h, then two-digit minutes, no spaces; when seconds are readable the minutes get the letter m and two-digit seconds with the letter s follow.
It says 5h49
